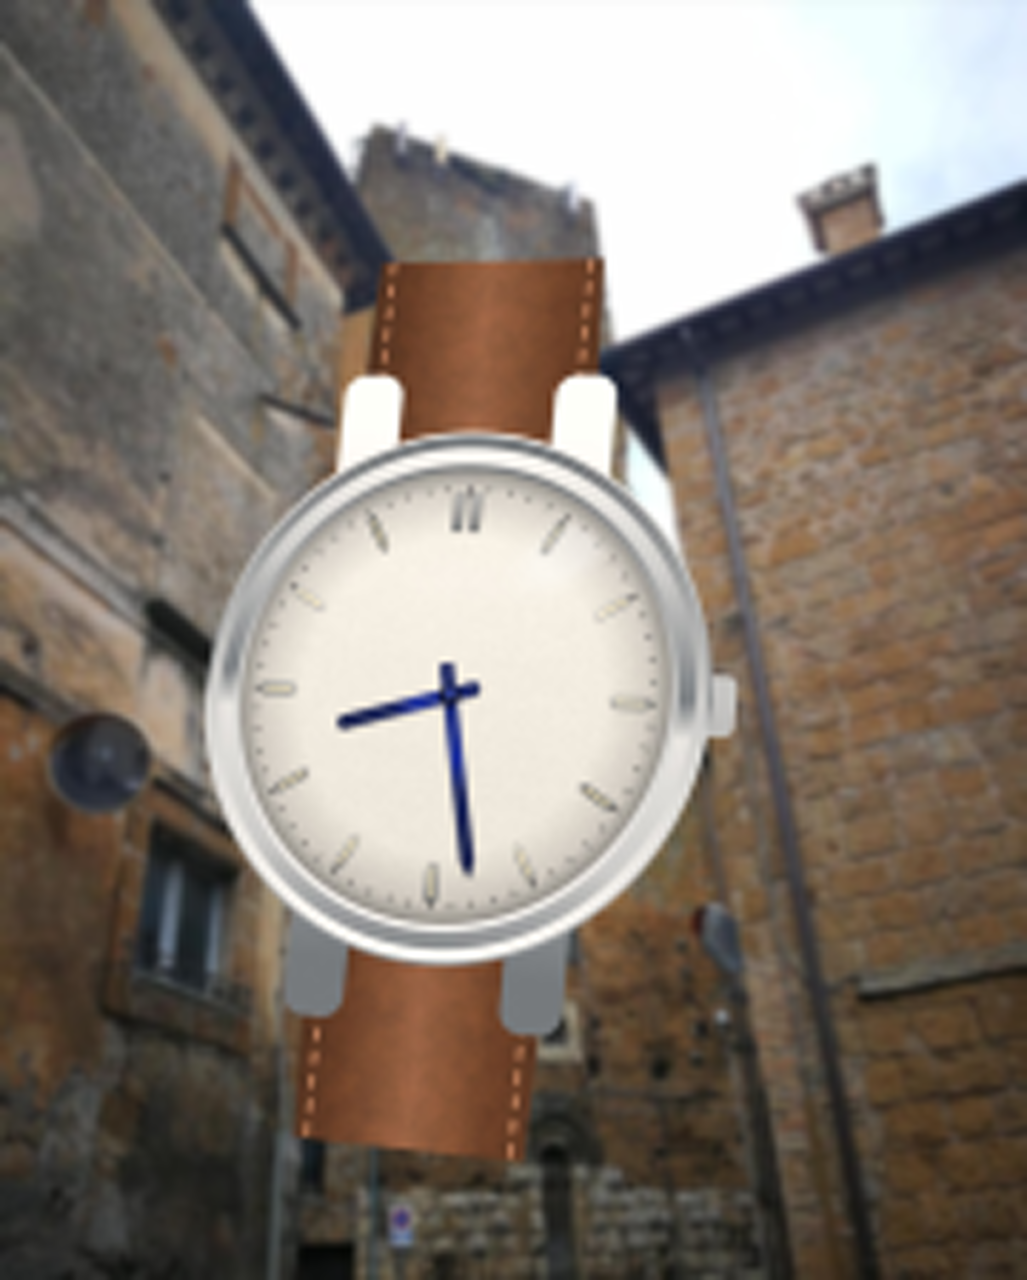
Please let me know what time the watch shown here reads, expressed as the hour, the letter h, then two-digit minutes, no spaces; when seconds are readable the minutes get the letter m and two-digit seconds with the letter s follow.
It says 8h28
